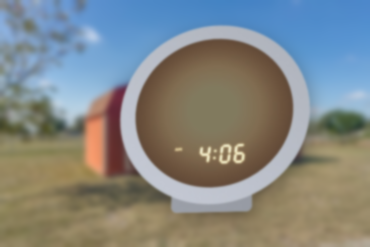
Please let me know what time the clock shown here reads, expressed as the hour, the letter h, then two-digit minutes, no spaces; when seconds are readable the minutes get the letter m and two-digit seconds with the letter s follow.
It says 4h06
